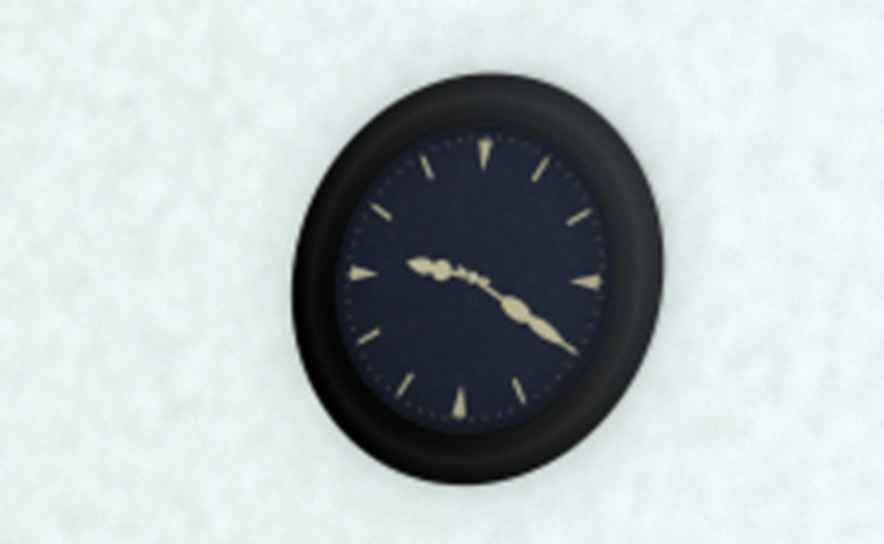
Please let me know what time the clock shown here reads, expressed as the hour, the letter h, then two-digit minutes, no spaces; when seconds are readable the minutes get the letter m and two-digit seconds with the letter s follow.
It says 9h20
